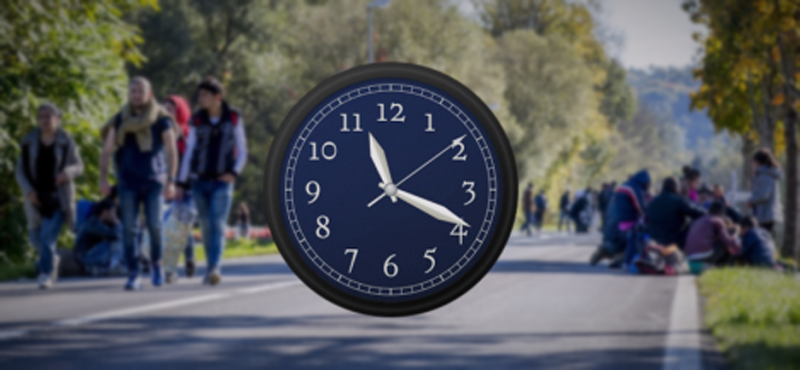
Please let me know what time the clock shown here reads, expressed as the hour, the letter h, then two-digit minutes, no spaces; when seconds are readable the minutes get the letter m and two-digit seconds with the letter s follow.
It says 11h19m09s
